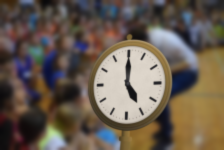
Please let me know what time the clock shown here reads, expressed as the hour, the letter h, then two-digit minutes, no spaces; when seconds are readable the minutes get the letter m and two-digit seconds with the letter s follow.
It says 5h00
